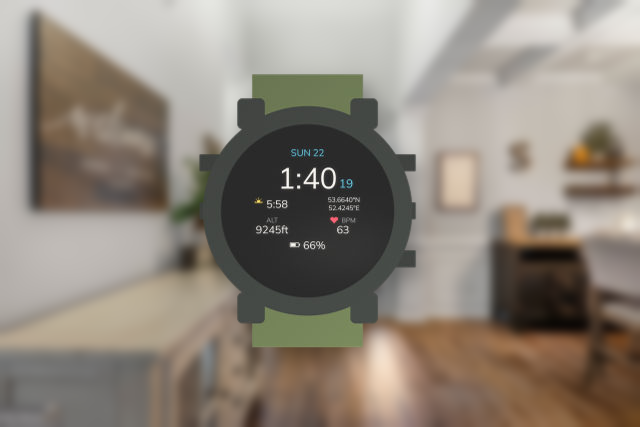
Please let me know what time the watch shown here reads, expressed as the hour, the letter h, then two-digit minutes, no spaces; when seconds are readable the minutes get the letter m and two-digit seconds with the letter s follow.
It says 1h40m19s
